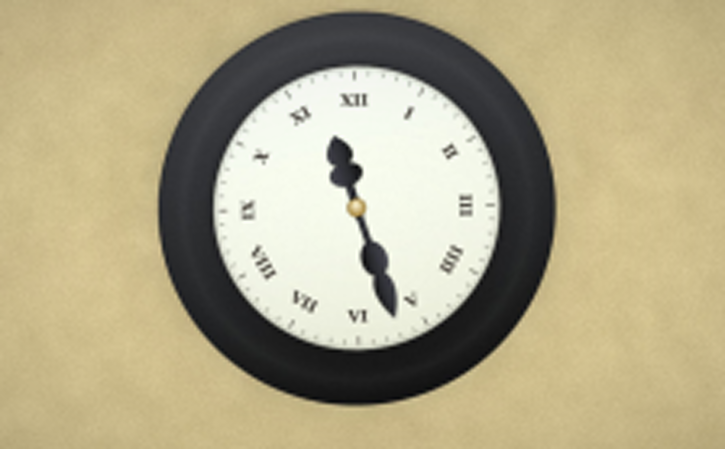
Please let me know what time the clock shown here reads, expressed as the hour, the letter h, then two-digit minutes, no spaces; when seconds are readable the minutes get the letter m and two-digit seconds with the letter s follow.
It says 11h27
